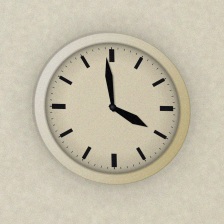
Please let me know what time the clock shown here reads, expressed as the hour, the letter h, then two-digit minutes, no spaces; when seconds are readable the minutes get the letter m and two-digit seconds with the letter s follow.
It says 3h59
